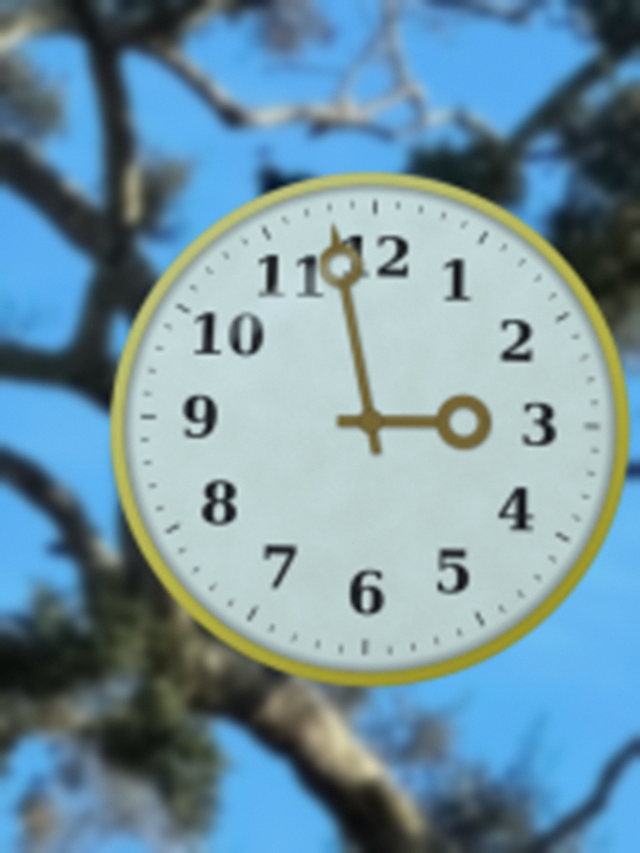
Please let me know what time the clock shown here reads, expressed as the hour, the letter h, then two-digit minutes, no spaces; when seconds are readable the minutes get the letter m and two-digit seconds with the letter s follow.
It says 2h58
